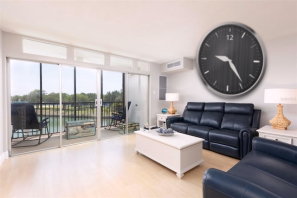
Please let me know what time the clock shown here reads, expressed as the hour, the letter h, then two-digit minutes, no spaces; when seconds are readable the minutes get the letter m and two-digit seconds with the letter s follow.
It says 9h24
